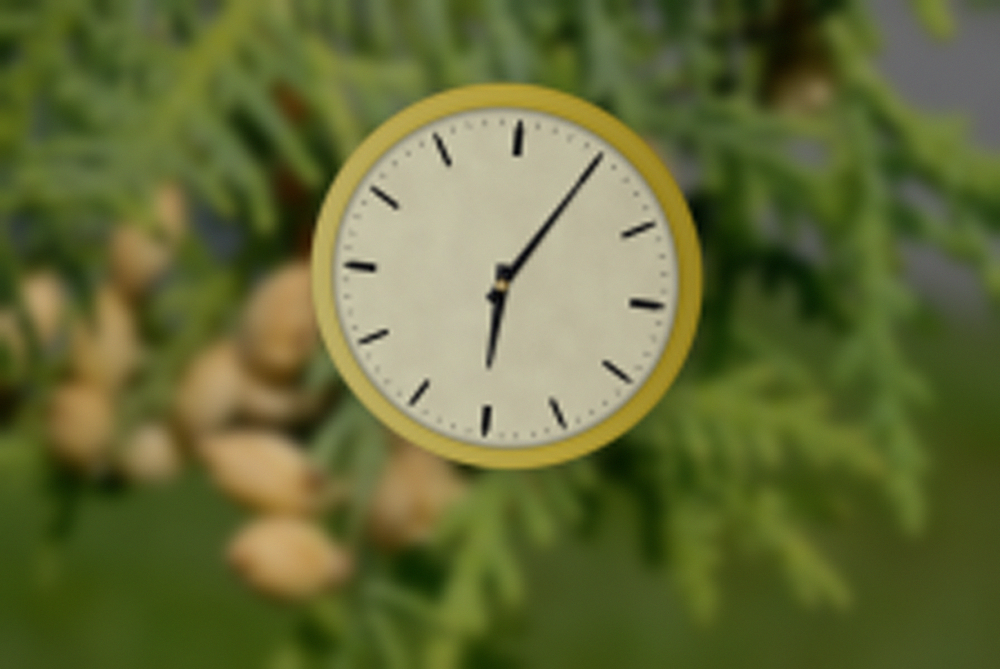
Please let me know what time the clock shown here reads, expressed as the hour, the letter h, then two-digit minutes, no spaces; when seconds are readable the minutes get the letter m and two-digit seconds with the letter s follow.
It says 6h05
